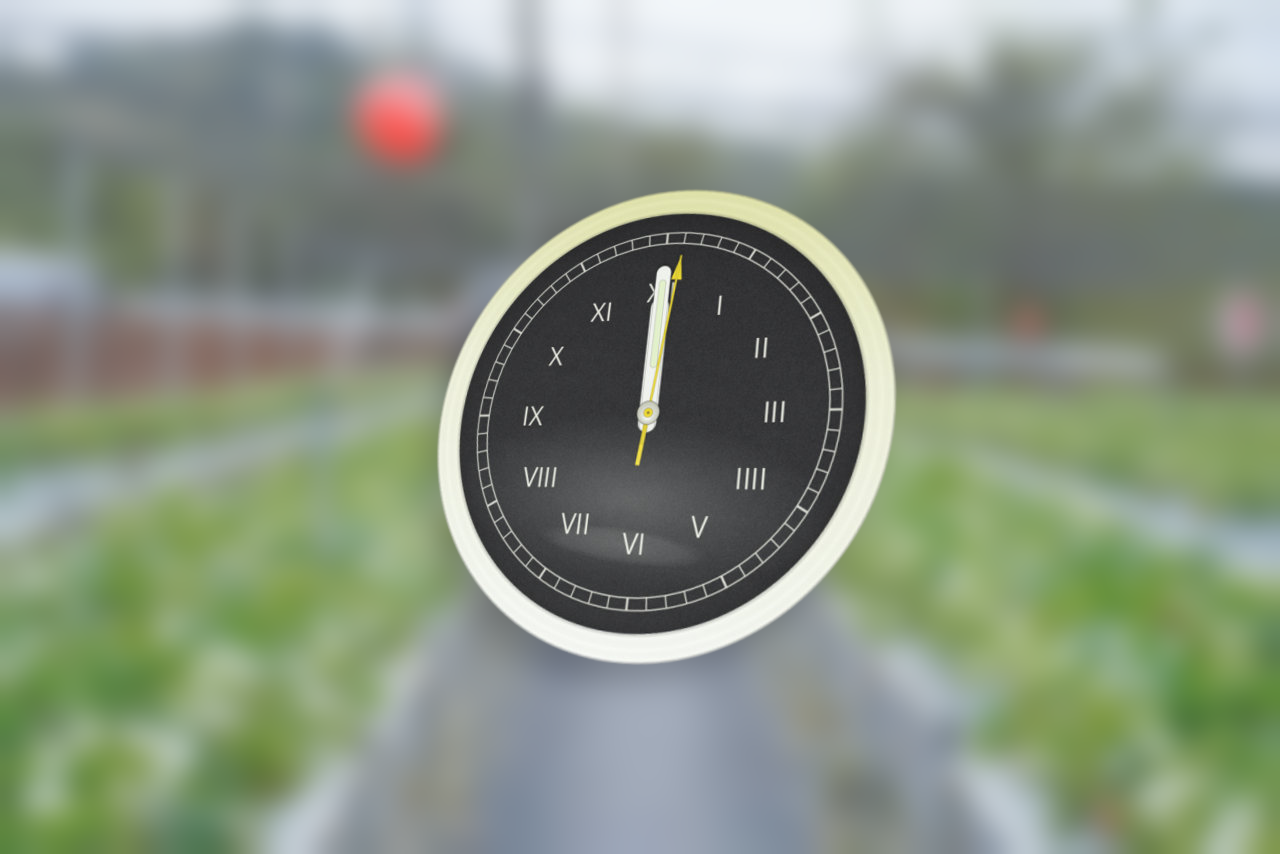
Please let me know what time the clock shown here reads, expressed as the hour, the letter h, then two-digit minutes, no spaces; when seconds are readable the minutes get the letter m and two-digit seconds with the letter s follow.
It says 12h00m01s
